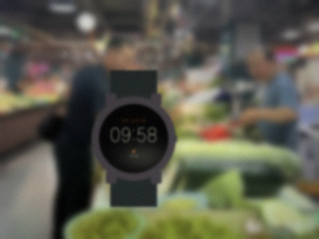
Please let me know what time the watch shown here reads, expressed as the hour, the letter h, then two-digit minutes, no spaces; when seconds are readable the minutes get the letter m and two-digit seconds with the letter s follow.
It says 9h58
